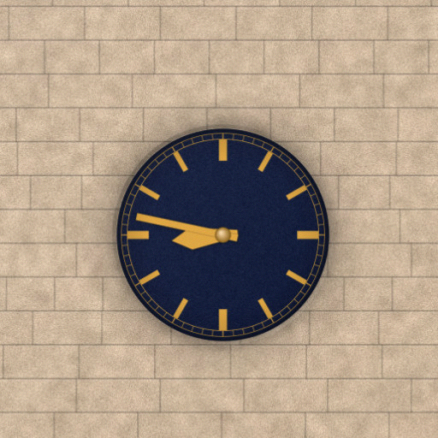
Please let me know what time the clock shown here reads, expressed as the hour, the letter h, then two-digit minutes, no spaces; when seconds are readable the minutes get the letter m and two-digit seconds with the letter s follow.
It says 8h47
